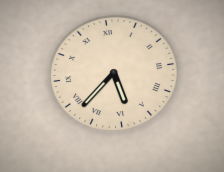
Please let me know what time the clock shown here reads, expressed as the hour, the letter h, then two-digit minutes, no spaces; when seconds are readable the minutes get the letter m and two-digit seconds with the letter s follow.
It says 5h38
